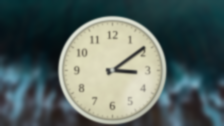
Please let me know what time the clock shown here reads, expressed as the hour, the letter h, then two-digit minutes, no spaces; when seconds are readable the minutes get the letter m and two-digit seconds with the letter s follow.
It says 3h09
